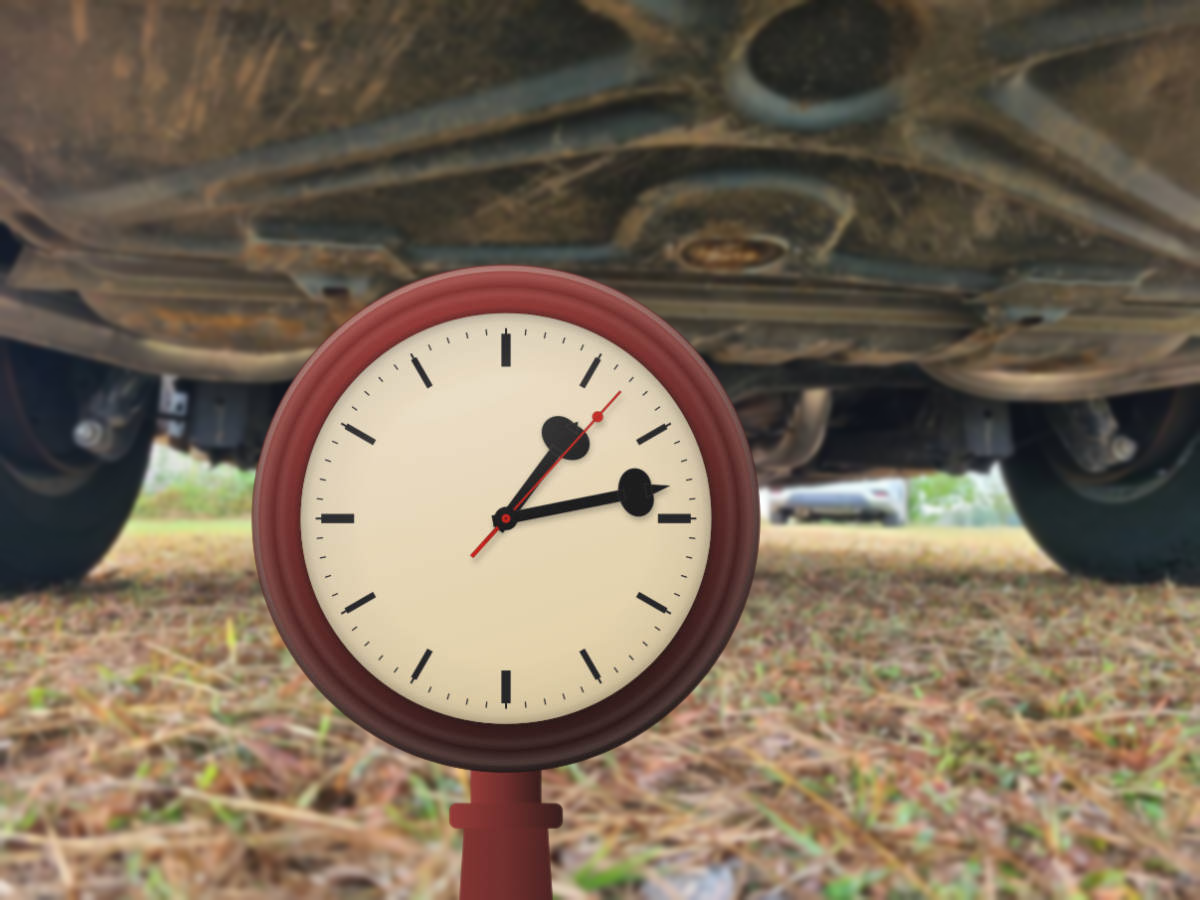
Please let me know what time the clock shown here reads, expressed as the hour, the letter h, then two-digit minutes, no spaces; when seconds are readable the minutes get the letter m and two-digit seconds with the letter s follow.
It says 1h13m07s
